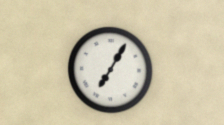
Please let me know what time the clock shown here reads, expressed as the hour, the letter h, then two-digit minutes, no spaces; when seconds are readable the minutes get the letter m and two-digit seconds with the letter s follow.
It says 7h05
